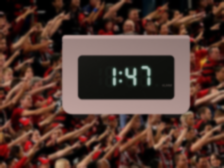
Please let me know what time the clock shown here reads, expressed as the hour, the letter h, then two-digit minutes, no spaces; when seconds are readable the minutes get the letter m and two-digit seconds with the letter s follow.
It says 1h47
